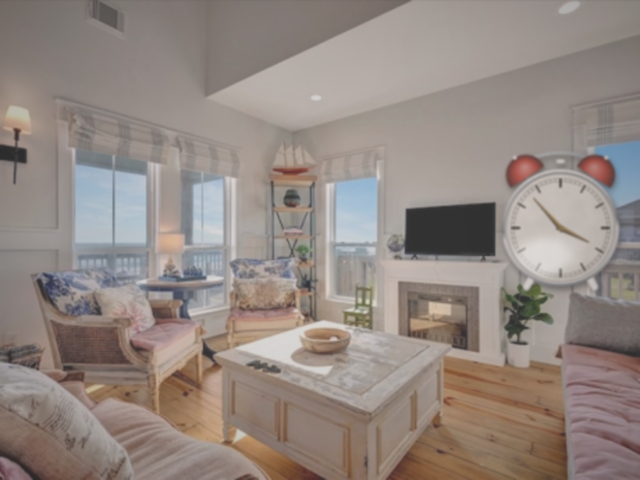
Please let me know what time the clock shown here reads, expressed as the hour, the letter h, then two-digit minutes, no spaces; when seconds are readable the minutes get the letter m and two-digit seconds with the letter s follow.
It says 3h53
